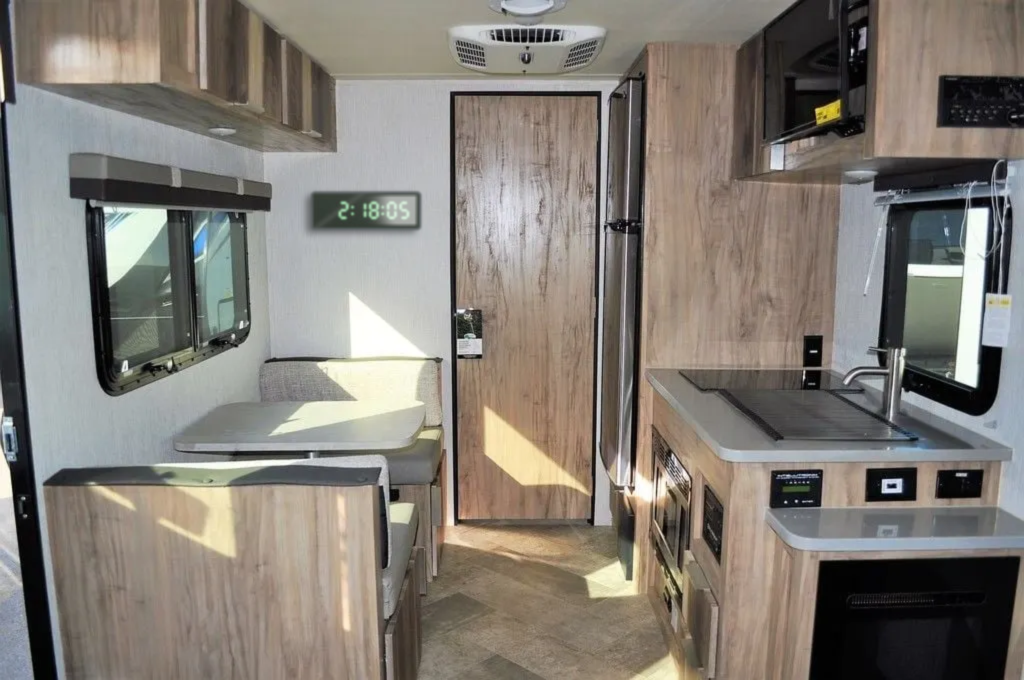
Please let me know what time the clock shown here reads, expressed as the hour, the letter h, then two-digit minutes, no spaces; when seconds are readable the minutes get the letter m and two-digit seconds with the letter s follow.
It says 2h18m05s
